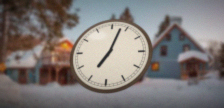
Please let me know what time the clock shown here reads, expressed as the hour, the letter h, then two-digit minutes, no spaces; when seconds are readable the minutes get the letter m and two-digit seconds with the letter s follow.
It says 7h03
